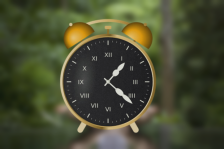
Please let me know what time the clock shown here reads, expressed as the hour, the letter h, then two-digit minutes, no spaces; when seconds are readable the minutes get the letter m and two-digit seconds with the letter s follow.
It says 1h22
